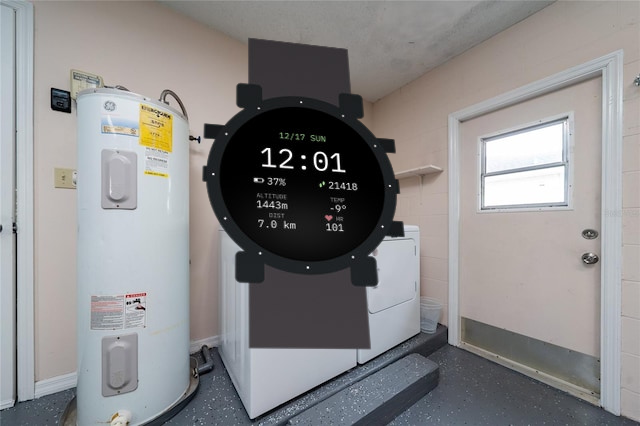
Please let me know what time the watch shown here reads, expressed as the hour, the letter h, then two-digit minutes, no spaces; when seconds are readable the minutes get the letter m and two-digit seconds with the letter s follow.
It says 12h01
